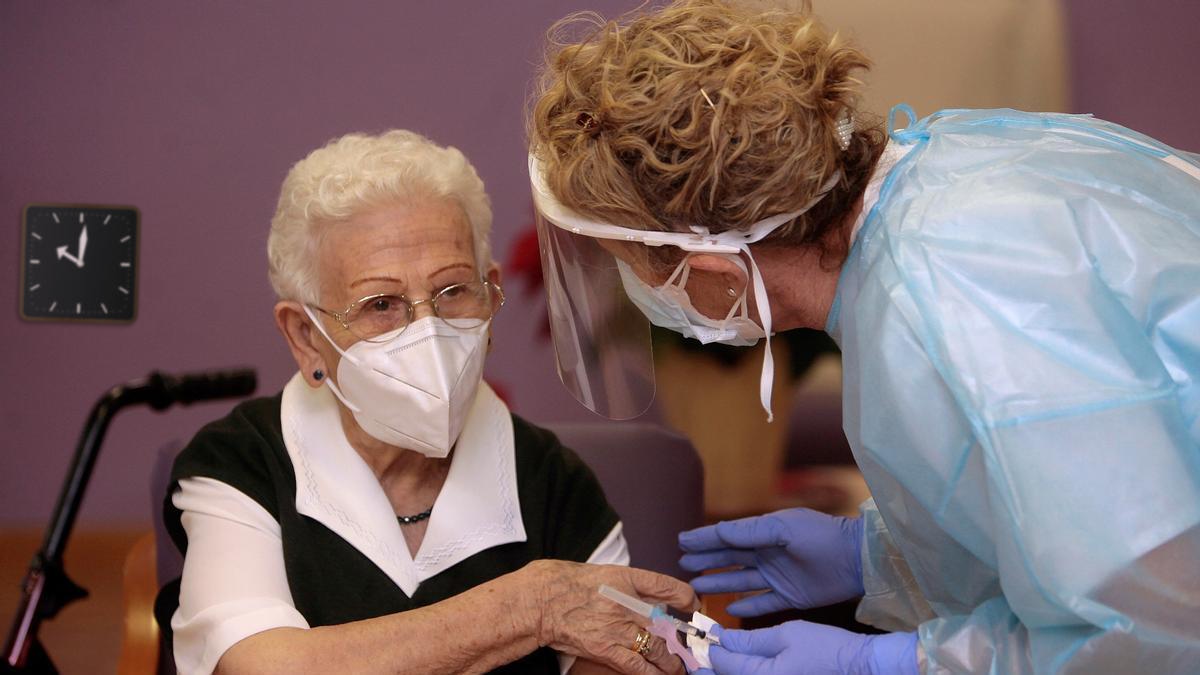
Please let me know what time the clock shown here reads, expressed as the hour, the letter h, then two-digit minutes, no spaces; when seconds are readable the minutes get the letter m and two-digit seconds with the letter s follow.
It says 10h01
